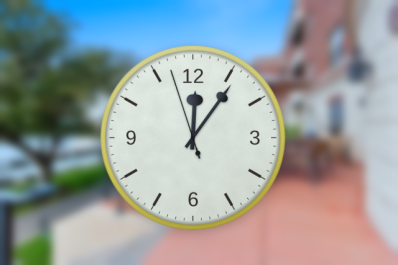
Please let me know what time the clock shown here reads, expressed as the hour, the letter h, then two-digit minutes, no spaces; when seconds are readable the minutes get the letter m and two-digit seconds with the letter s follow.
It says 12h05m57s
